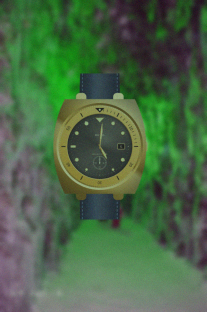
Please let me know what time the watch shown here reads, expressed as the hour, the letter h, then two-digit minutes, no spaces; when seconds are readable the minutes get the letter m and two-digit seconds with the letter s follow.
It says 5h01
